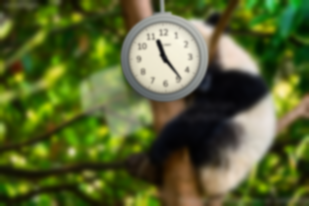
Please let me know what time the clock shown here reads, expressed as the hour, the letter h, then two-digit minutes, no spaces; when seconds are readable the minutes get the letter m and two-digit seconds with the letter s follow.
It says 11h24
